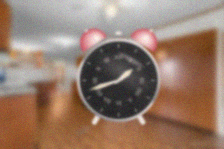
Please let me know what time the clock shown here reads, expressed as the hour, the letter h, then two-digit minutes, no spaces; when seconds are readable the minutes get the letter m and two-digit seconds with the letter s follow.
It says 1h42
